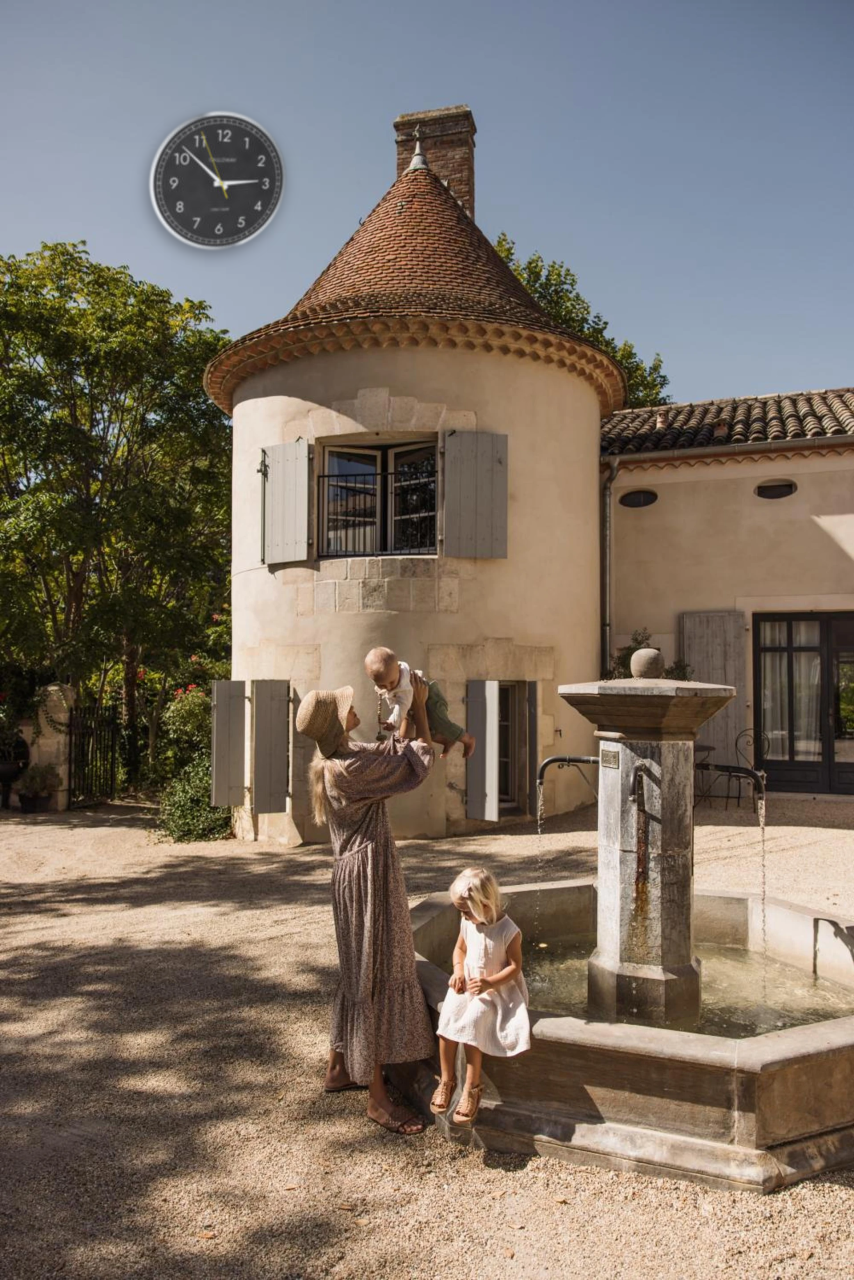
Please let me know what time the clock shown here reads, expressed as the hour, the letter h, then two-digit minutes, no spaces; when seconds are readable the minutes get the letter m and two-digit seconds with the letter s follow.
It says 2h51m56s
